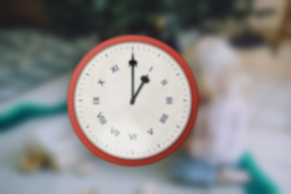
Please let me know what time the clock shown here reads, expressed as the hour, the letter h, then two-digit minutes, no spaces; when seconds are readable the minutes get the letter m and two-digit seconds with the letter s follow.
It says 1h00
